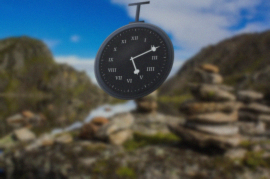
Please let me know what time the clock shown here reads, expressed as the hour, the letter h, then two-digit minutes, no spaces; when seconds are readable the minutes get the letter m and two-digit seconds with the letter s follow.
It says 5h11
